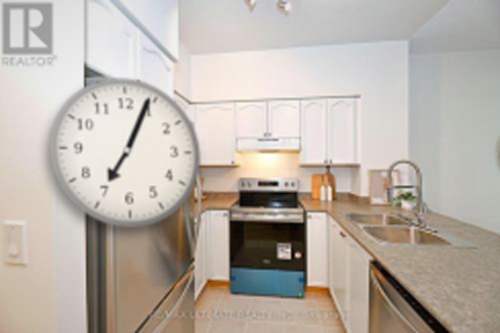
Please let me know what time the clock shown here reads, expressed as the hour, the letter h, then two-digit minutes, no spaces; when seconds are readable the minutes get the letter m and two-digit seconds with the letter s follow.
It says 7h04
